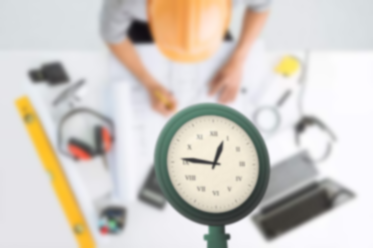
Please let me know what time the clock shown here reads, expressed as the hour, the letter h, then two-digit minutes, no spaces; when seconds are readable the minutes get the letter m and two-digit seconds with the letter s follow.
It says 12h46
